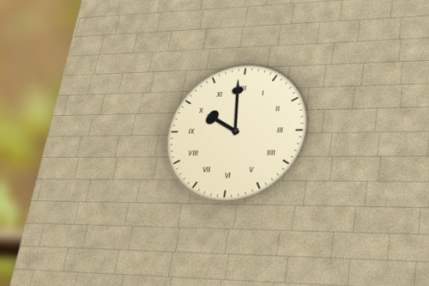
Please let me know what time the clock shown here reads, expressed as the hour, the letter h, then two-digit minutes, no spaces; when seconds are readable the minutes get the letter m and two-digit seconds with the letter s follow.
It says 9h59
